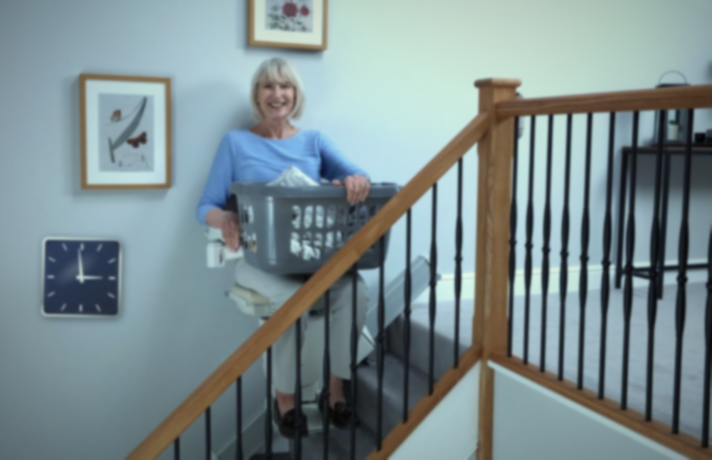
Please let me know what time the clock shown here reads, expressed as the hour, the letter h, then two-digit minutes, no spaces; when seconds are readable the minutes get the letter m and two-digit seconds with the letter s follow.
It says 2h59
